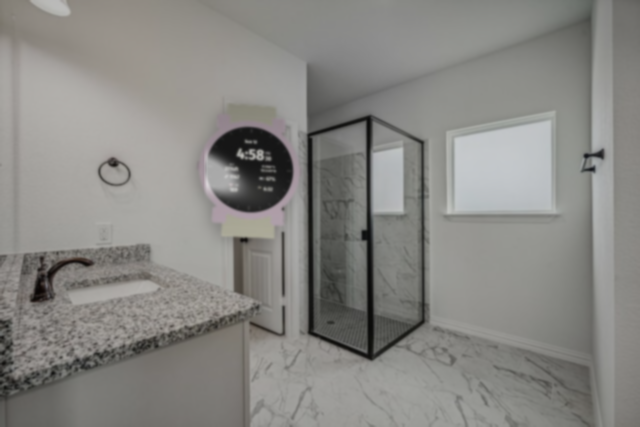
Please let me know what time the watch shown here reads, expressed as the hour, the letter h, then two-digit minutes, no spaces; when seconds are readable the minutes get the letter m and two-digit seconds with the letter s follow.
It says 4h58
